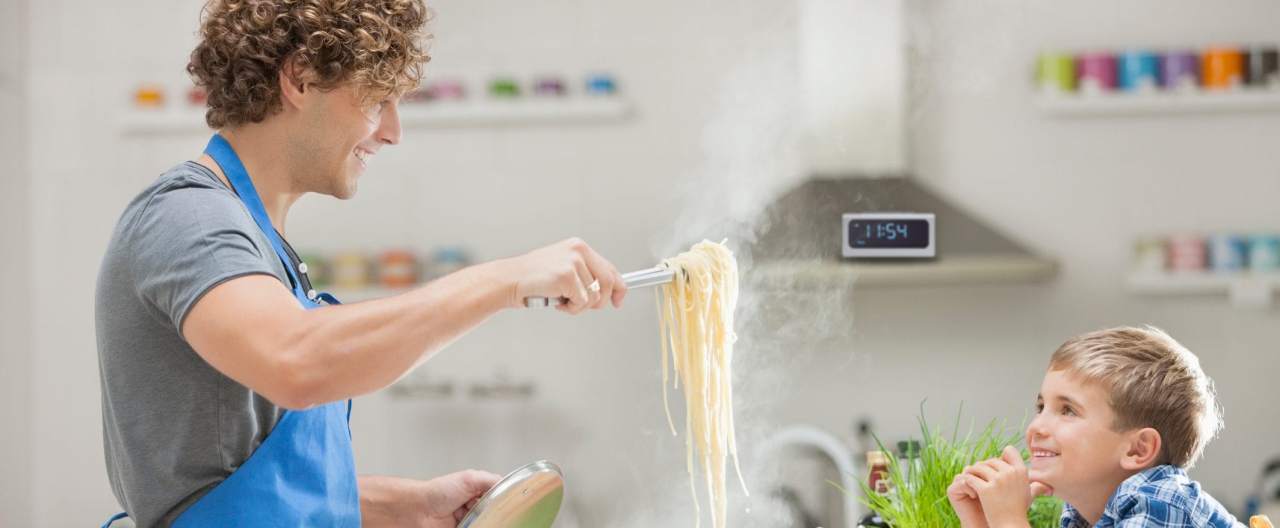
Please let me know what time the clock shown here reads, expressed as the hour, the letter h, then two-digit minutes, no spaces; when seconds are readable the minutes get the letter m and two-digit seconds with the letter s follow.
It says 11h54
